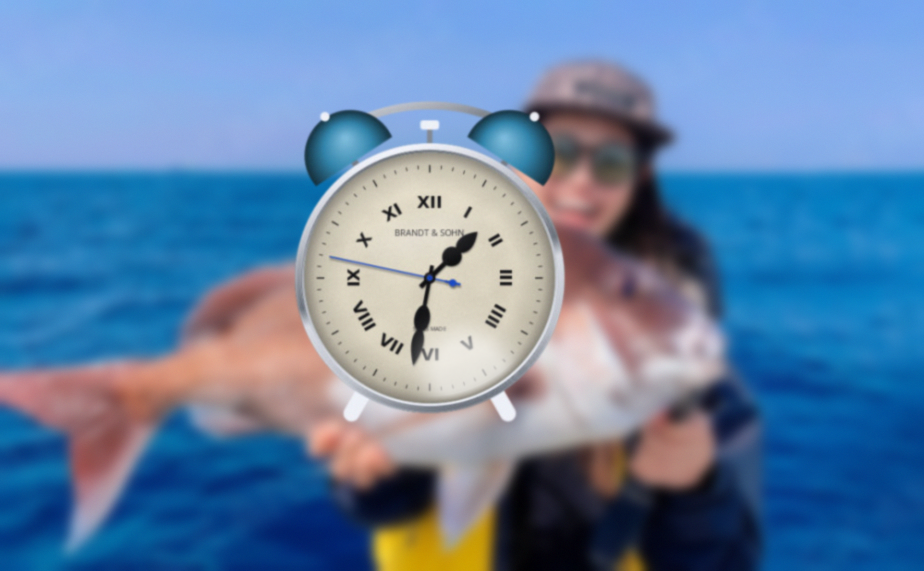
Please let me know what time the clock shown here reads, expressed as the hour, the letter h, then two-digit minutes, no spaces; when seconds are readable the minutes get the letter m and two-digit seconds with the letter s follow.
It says 1h31m47s
